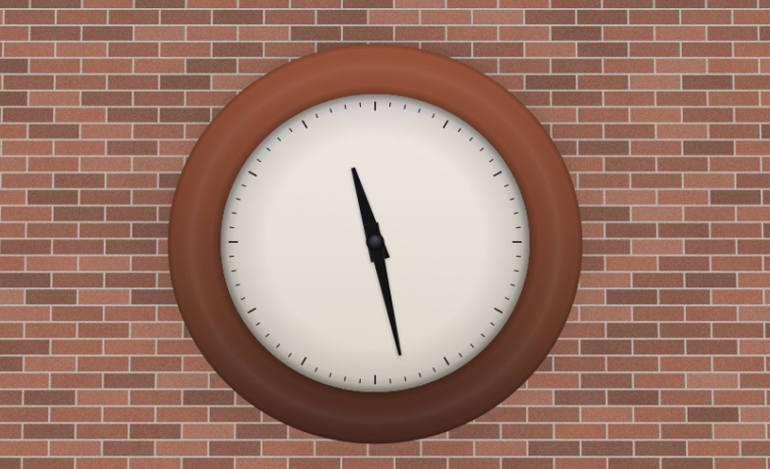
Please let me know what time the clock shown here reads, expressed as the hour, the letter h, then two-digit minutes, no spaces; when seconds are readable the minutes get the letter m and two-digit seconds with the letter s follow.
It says 11h28
